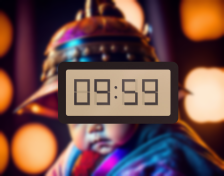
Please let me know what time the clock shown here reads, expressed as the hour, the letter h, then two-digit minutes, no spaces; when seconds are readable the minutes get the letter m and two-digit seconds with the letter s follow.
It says 9h59
